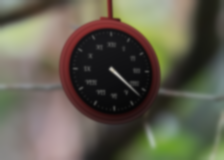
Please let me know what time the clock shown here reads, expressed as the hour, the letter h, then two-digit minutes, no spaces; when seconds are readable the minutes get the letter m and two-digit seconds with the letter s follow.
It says 4h22
